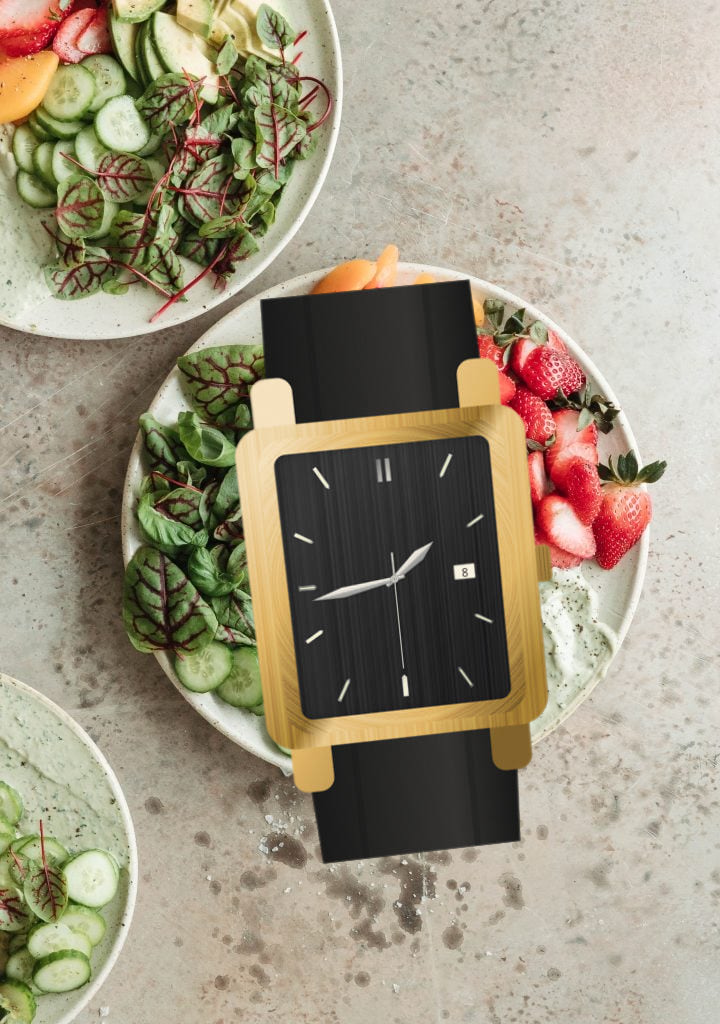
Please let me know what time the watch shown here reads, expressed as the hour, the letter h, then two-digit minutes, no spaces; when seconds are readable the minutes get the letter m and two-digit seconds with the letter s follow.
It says 1h43m30s
